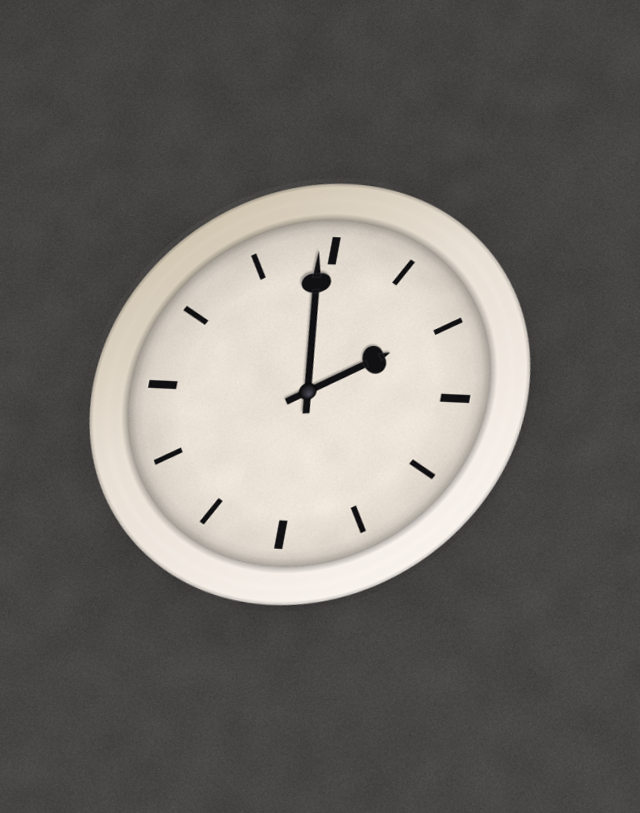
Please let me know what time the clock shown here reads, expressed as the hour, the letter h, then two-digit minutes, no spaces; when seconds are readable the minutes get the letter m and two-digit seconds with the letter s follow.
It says 1h59
